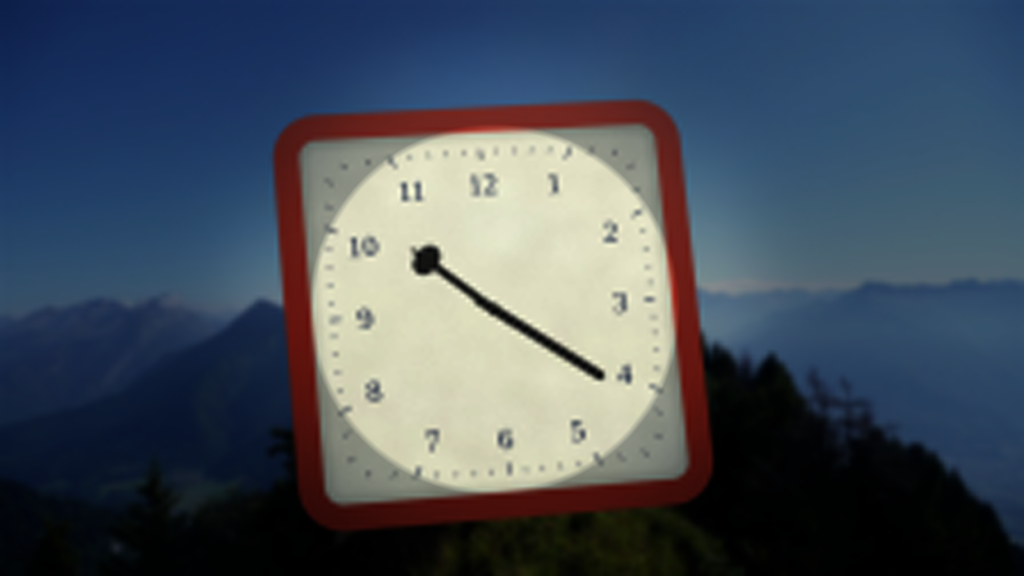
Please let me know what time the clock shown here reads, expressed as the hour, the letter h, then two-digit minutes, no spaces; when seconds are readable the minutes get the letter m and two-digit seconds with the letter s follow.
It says 10h21
